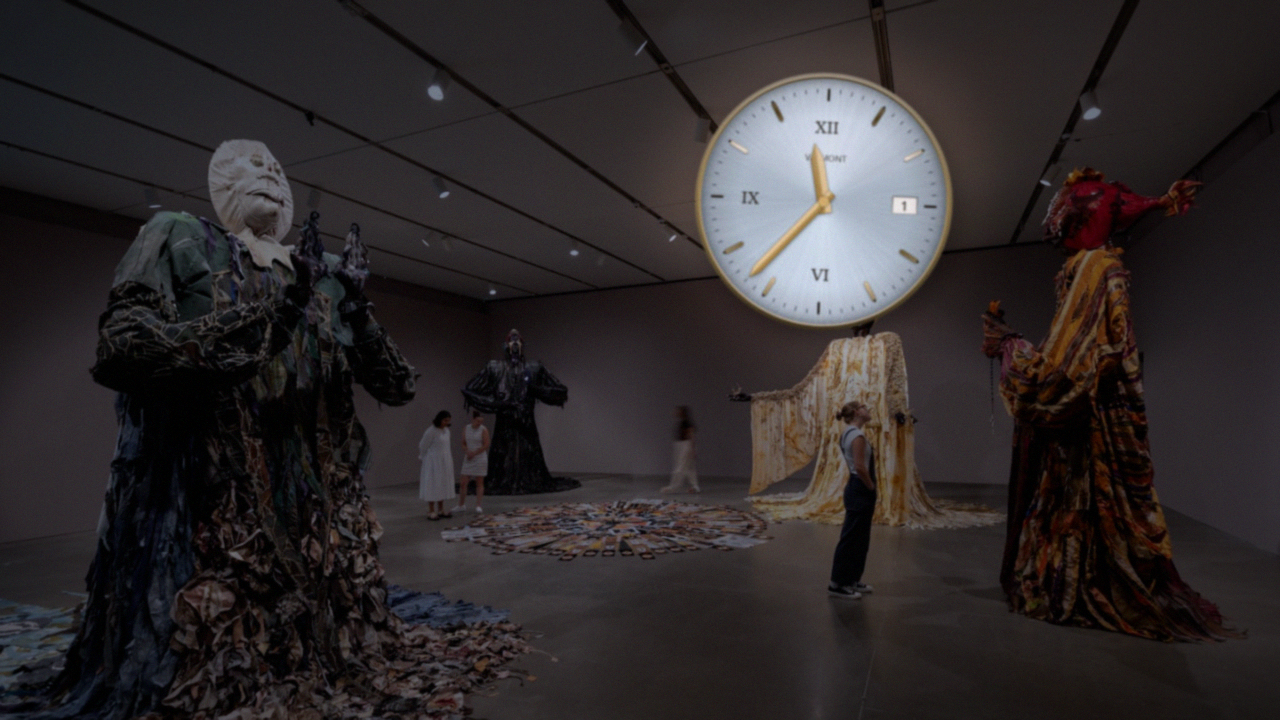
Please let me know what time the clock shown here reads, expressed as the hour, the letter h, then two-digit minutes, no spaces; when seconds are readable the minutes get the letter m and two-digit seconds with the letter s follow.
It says 11h37
